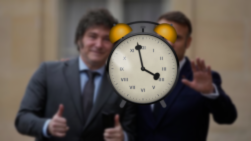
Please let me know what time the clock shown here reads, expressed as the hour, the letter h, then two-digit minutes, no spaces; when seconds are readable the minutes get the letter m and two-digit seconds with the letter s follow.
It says 3h58
